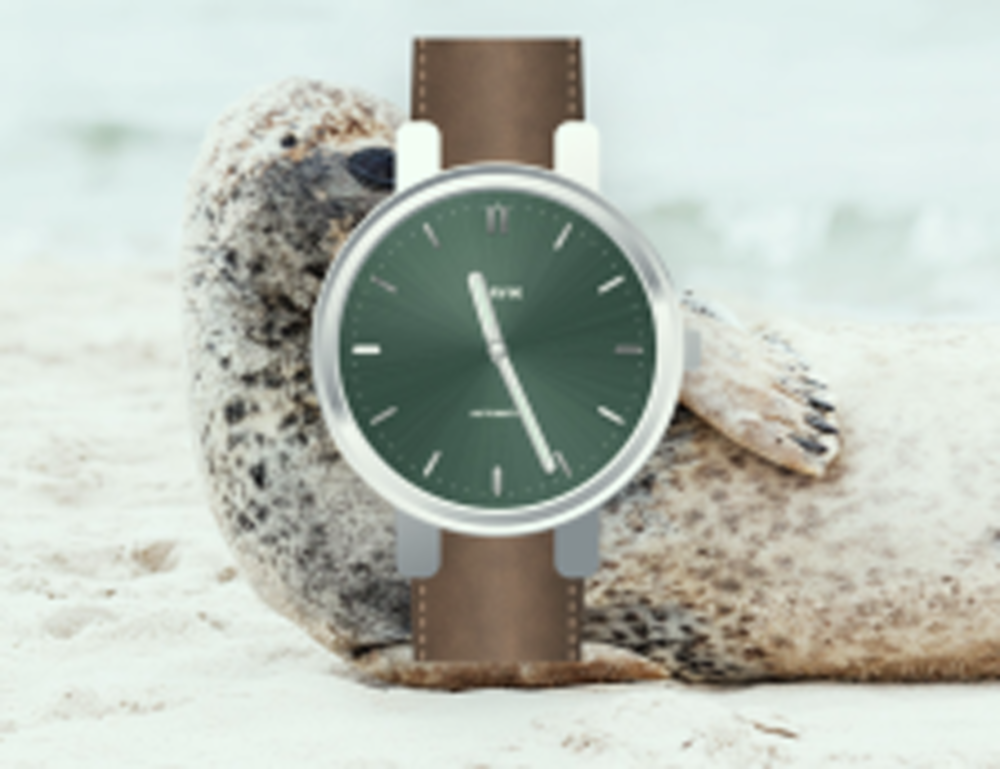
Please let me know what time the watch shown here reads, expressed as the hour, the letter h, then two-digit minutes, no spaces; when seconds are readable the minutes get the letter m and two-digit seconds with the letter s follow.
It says 11h26
